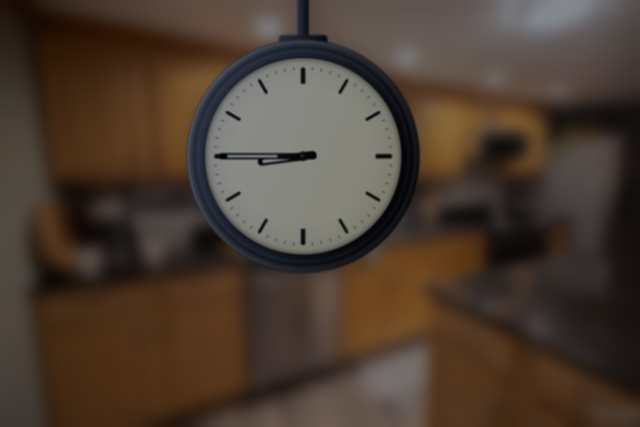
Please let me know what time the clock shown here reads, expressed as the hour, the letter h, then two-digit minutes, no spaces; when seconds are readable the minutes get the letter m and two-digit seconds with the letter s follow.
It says 8h45
